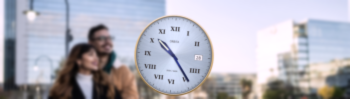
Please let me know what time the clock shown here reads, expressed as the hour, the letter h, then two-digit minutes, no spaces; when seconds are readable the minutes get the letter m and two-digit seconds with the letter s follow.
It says 10h24
